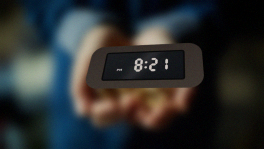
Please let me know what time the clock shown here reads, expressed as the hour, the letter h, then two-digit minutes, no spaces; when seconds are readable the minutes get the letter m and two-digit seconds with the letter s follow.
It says 8h21
